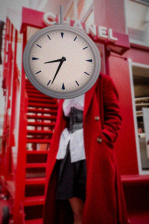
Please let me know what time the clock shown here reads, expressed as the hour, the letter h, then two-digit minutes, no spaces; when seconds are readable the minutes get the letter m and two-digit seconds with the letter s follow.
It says 8h34
